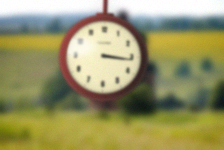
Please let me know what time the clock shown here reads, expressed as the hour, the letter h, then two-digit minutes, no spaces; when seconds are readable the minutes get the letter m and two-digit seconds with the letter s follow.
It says 3h16
